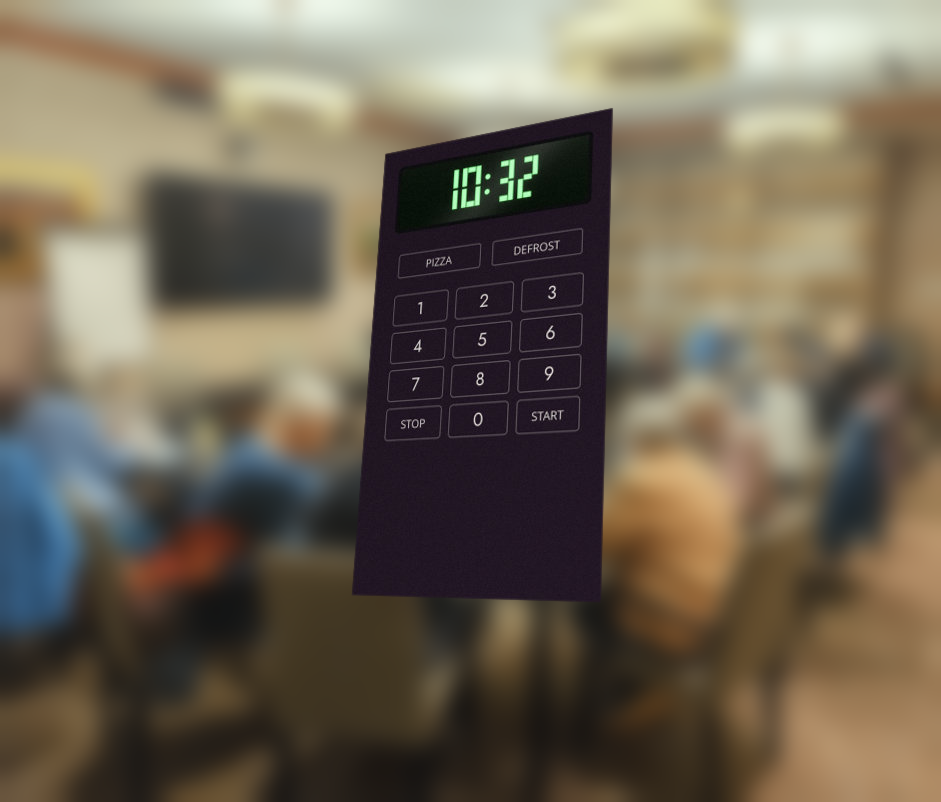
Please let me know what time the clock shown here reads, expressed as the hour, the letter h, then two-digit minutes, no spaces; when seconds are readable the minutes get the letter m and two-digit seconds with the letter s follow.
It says 10h32
